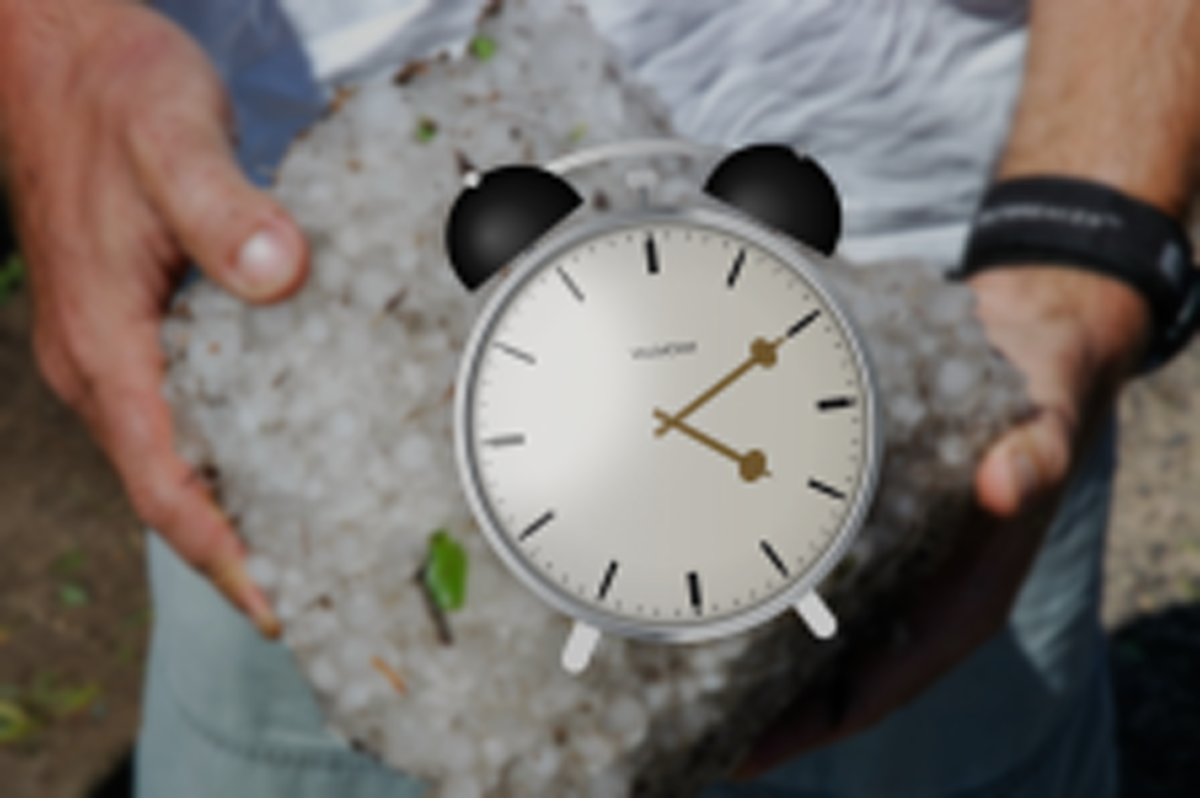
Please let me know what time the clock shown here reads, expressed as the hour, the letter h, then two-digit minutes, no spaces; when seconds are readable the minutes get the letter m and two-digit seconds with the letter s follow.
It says 4h10
